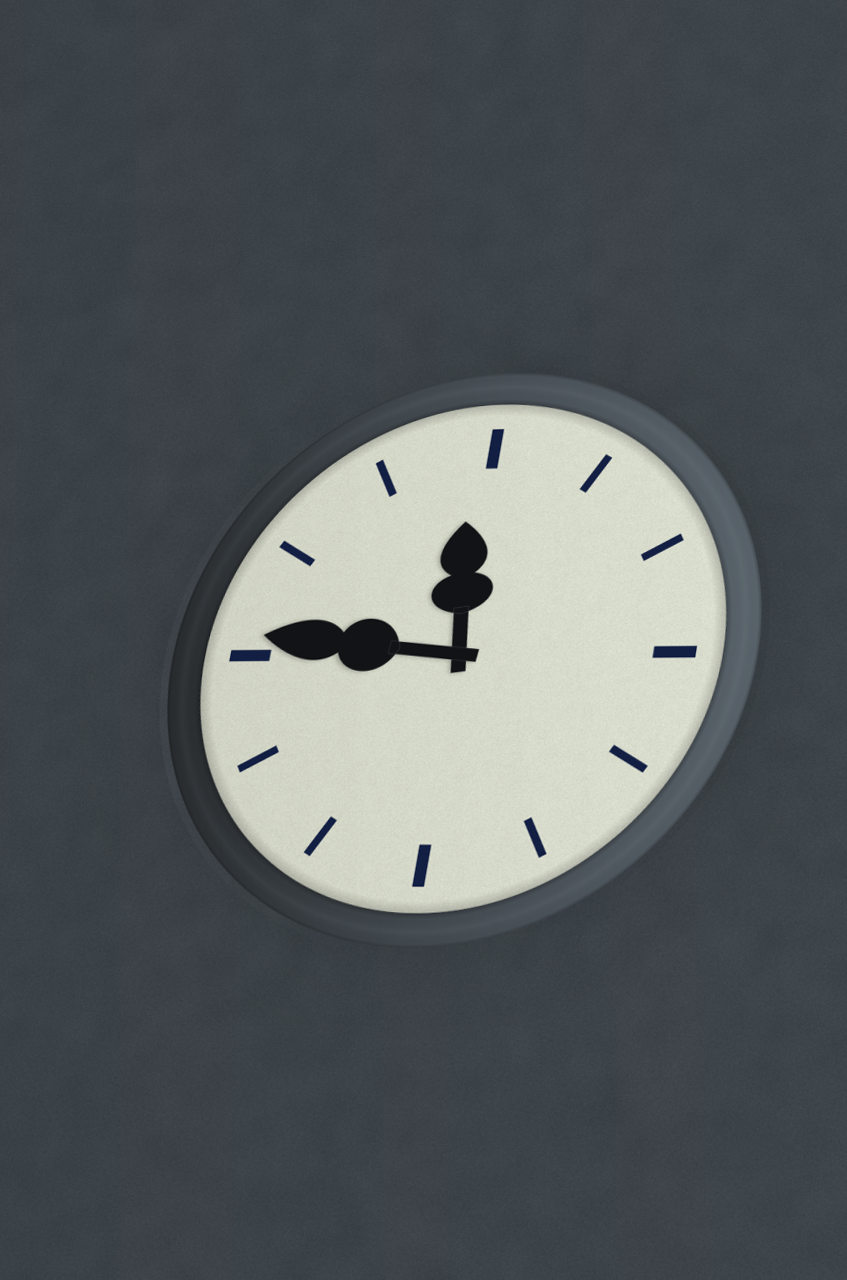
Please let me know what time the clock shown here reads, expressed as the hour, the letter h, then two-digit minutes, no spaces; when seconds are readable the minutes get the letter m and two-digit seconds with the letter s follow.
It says 11h46
